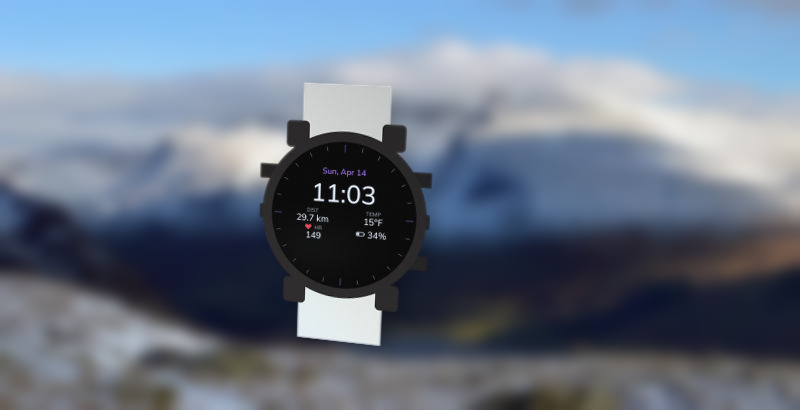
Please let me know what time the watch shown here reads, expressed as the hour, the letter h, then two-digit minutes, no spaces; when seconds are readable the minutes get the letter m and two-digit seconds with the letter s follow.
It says 11h03
